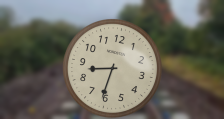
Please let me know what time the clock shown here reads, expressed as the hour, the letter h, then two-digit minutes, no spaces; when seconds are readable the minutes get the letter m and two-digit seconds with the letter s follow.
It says 8h31
